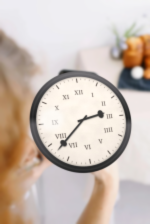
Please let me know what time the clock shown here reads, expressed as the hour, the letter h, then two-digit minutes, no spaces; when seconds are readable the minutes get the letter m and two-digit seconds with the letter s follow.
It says 2h38
